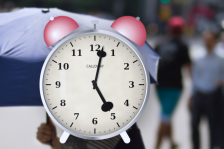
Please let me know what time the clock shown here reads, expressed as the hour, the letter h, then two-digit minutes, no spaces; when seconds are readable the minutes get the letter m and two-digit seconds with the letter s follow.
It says 5h02
